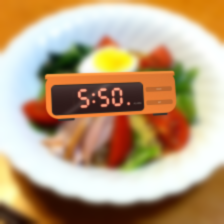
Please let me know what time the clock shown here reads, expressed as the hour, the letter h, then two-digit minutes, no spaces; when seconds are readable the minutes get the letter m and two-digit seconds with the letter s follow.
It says 5h50
